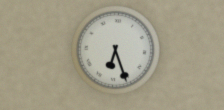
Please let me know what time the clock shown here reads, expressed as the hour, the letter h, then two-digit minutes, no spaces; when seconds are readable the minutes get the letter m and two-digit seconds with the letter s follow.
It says 6h26
